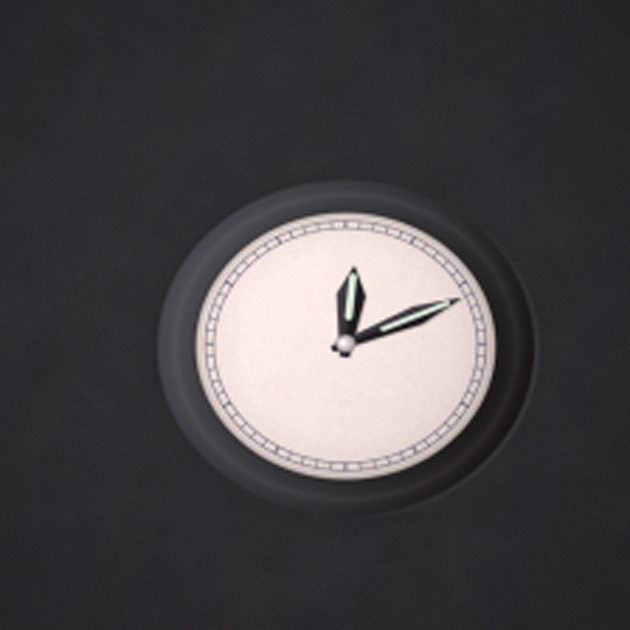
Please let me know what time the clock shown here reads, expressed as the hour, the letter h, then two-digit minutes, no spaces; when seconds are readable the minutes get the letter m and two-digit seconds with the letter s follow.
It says 12h11
